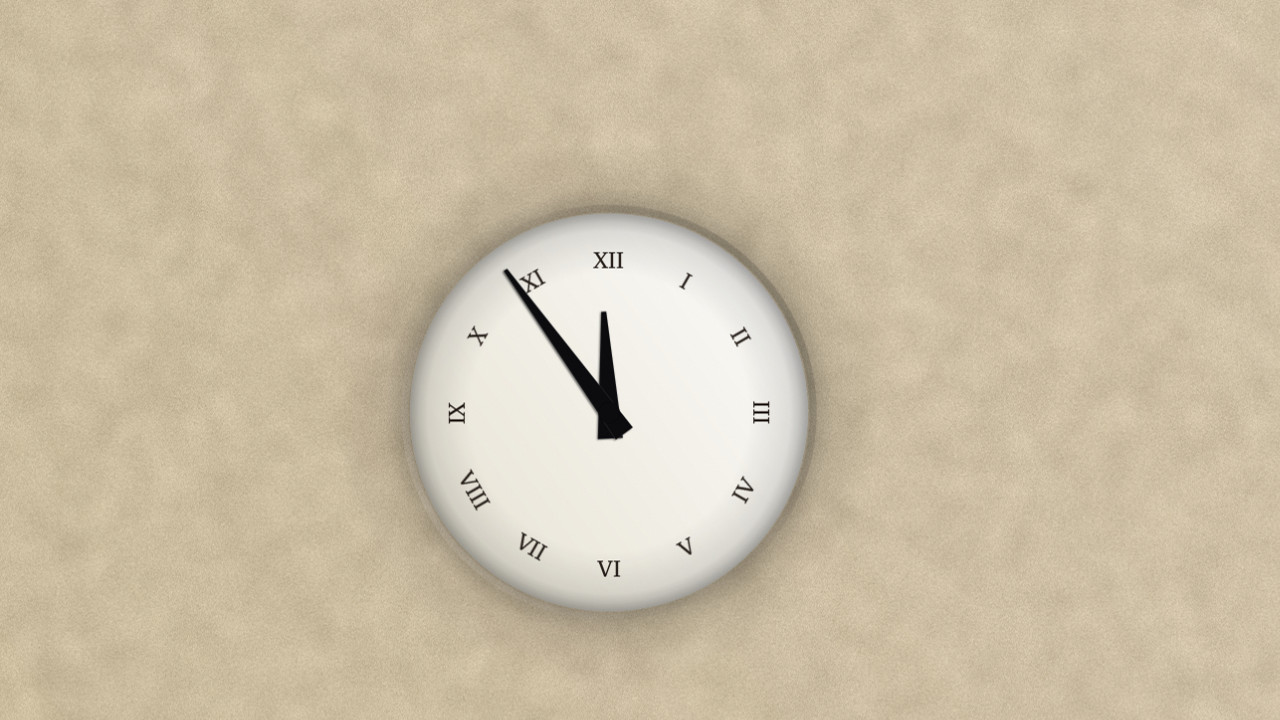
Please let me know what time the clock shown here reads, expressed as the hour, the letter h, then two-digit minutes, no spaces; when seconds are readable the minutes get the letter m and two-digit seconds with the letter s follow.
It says 11h54
